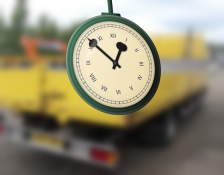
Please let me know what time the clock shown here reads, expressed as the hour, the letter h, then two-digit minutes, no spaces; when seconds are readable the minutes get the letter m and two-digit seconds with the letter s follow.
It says 12h52
